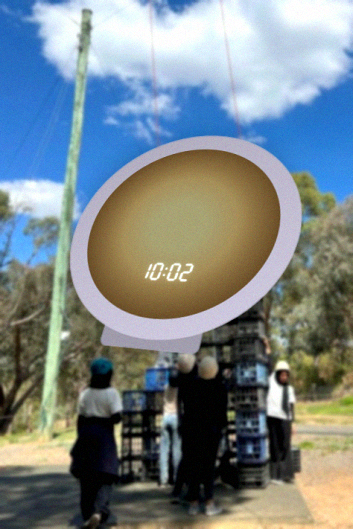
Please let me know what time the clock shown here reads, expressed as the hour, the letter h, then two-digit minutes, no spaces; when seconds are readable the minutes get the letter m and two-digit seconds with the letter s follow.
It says 10h02
